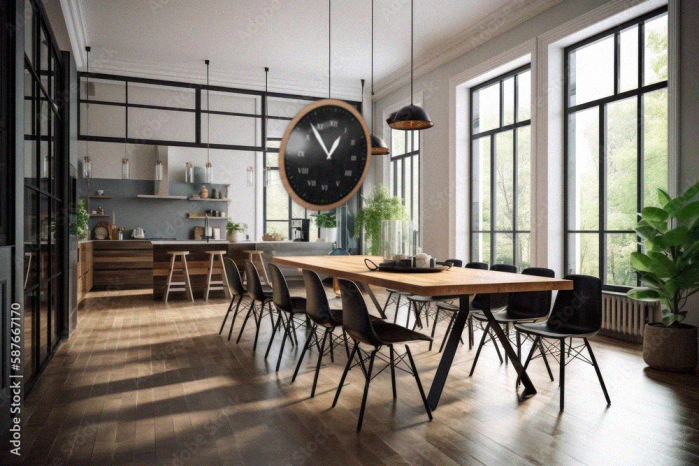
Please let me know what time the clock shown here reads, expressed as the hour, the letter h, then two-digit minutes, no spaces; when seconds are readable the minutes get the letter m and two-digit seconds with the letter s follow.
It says 12h53
